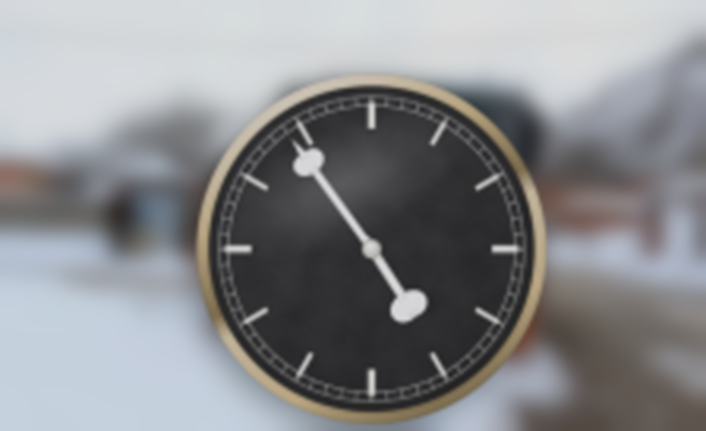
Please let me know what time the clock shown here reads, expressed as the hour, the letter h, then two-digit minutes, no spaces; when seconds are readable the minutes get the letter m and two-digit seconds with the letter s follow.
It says 4h54
